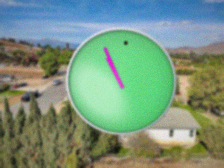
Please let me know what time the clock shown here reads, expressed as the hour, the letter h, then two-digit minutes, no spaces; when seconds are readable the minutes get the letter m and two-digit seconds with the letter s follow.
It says 10h55
